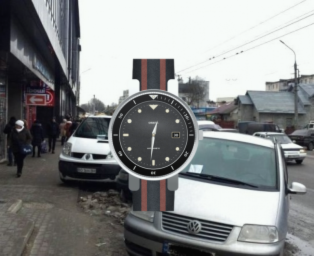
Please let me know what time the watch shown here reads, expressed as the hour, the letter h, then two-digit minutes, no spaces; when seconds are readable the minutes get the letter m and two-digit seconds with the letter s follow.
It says 12h31
